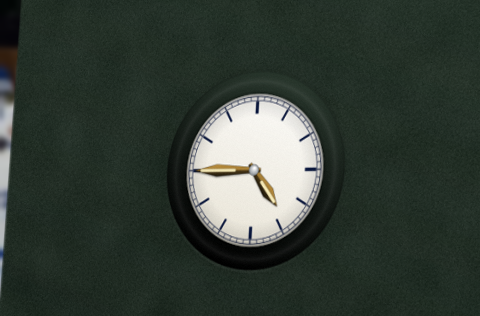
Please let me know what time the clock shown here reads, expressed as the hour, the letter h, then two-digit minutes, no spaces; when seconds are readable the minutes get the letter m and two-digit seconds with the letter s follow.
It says 4h45
